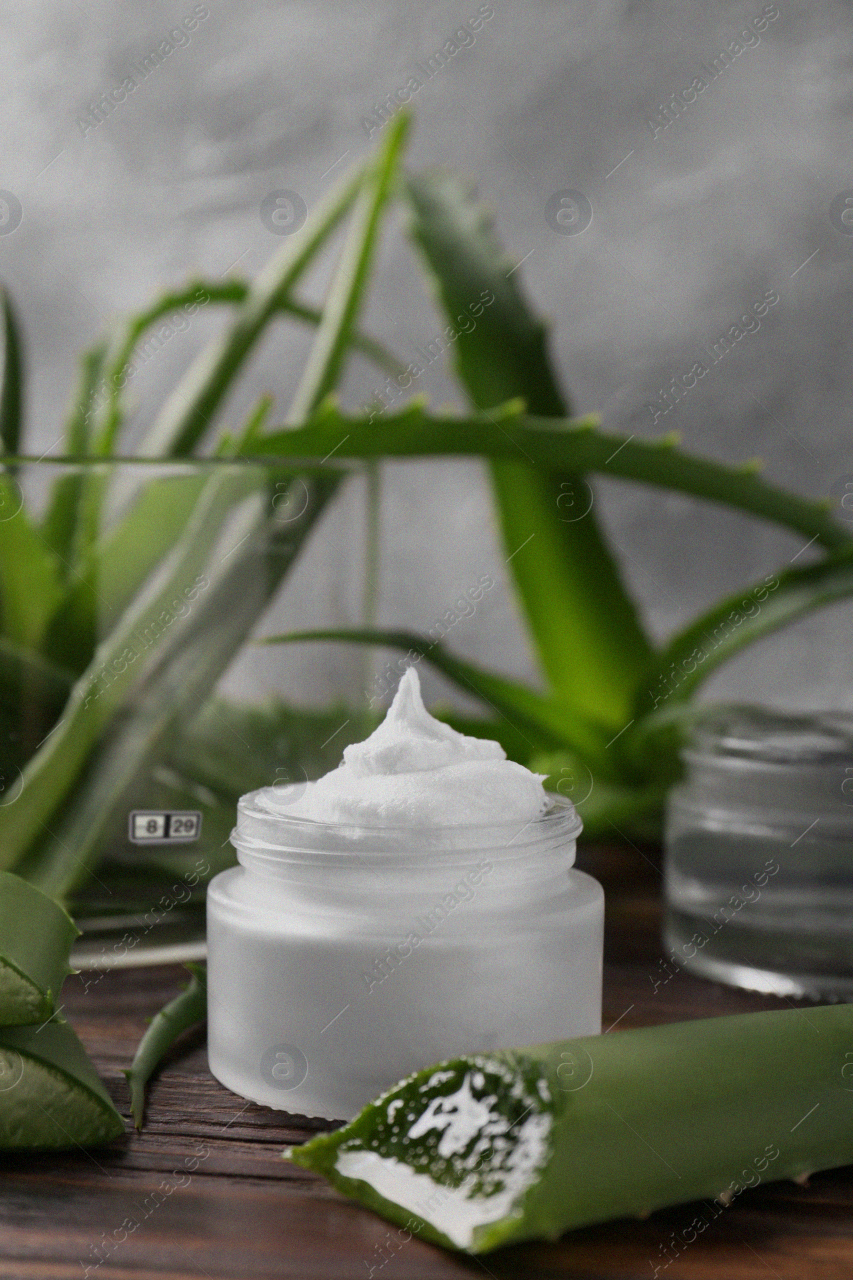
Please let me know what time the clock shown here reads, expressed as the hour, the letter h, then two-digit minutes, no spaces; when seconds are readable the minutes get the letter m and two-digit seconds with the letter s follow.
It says 8h29
